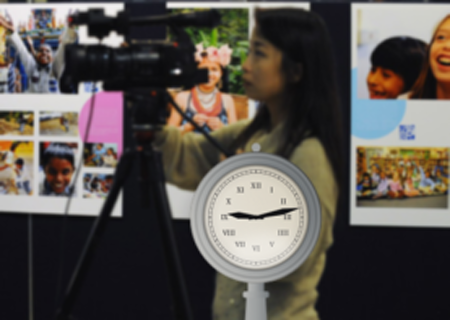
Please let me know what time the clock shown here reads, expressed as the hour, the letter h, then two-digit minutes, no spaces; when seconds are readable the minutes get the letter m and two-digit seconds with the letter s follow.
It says 9h13
